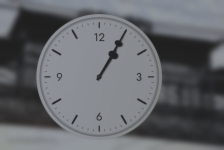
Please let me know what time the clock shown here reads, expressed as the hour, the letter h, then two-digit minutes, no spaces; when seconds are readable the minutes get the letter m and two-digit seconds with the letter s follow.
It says 1h05
